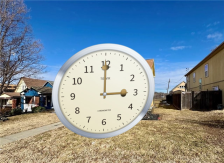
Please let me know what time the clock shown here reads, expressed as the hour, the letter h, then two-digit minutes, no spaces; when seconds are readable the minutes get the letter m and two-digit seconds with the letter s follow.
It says 3h00
